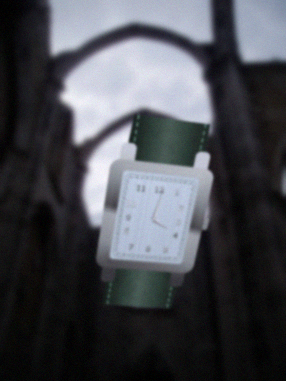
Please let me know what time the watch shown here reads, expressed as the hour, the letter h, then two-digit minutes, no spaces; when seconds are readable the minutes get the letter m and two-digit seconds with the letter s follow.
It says 4h01
